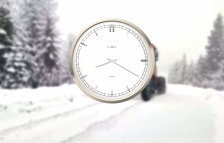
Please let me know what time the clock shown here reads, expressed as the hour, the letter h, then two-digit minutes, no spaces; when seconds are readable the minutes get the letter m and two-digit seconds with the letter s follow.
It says 8h20
